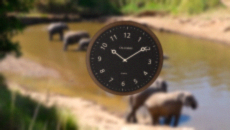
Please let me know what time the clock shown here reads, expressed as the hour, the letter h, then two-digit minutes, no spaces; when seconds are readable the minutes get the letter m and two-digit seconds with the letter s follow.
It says 10h09
